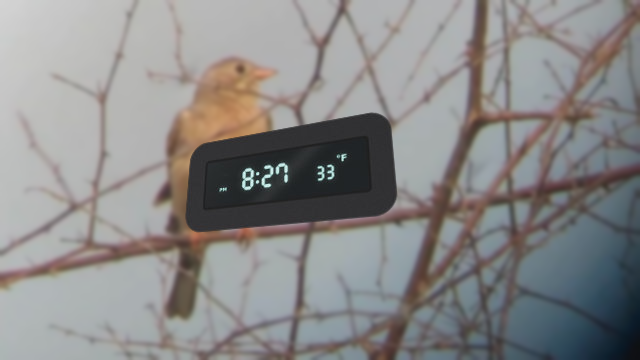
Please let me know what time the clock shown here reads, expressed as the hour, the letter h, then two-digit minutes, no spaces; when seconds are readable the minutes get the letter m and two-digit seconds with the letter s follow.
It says 8h27
